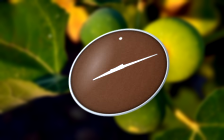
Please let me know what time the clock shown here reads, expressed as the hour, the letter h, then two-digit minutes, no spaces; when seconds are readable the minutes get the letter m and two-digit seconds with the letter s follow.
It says 8h12
